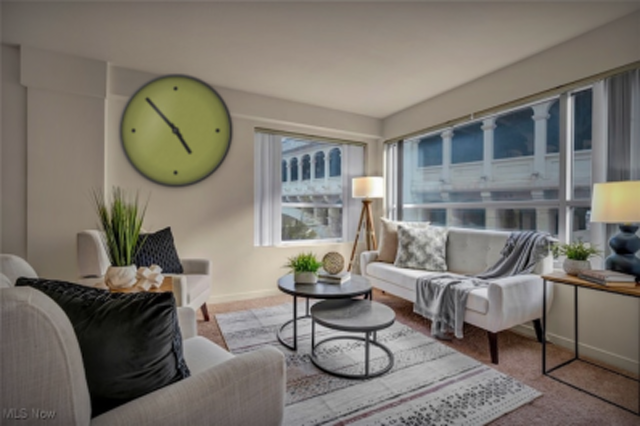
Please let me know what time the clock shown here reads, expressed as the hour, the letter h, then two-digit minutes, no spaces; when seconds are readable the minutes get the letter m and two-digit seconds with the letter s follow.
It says 4h53
